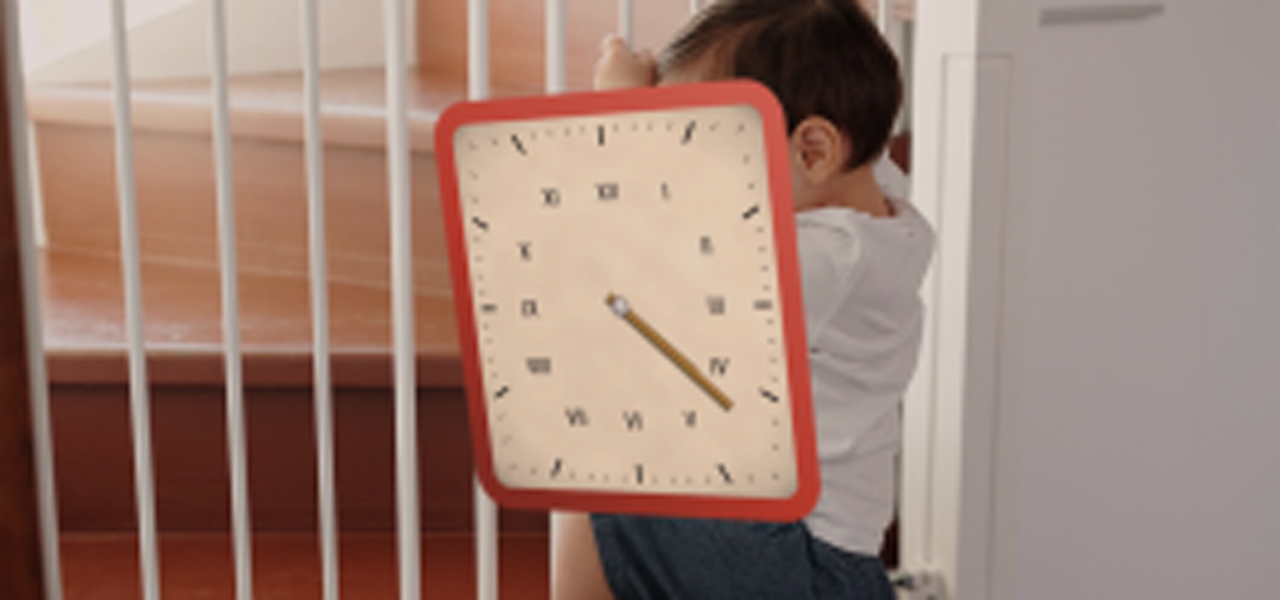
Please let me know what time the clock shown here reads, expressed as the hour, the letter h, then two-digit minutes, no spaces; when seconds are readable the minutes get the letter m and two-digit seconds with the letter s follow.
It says 4h22
